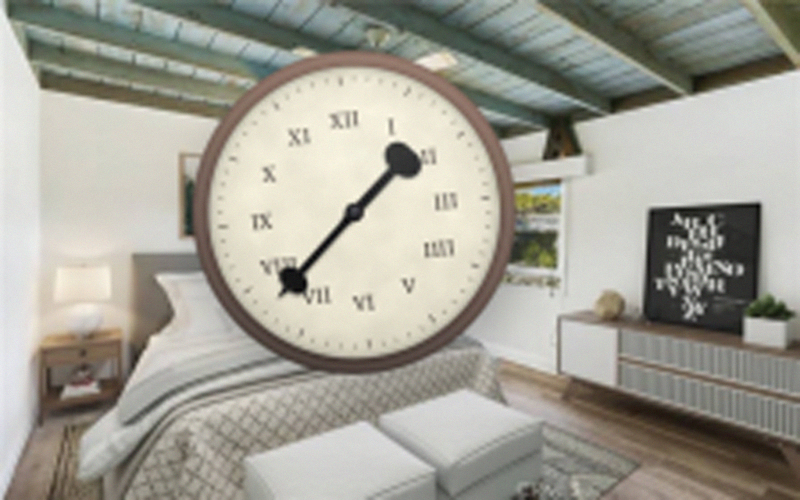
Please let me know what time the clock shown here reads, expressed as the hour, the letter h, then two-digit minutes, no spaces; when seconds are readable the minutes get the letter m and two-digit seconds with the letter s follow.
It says 1h38
